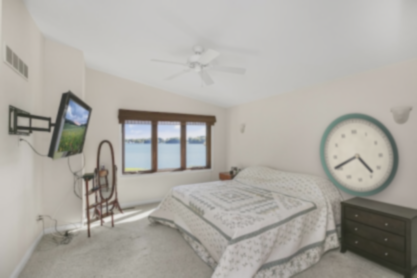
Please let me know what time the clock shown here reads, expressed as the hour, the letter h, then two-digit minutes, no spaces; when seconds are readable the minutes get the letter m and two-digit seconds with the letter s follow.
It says 4h41
